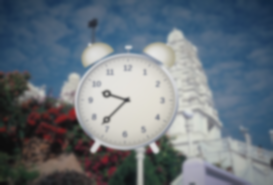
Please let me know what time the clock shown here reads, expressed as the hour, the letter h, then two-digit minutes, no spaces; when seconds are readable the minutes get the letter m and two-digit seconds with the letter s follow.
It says 9h37
